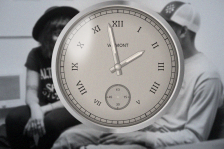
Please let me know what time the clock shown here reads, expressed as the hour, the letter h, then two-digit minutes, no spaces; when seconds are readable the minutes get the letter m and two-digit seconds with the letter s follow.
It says 1h58
